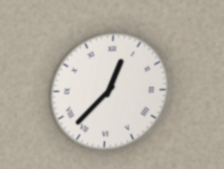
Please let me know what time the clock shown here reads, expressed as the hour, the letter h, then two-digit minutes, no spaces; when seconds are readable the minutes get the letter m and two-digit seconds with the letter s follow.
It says 12h37
